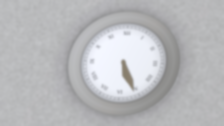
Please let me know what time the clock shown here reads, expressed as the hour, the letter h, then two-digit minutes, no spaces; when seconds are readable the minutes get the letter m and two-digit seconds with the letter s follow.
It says 5h26
